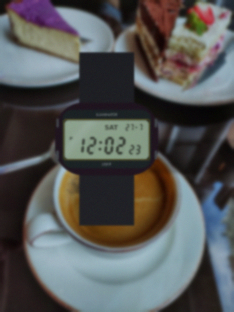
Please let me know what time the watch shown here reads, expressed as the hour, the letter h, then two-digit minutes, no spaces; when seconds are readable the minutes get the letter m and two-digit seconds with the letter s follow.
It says 12h02
